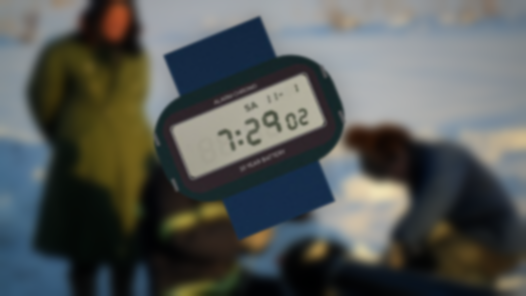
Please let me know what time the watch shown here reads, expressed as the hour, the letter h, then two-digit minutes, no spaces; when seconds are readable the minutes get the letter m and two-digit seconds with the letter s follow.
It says 7h29m02s
